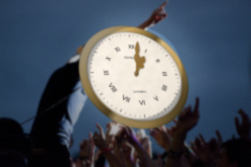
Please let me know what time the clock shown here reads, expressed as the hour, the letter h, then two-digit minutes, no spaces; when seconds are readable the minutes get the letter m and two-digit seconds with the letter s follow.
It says 1h02
